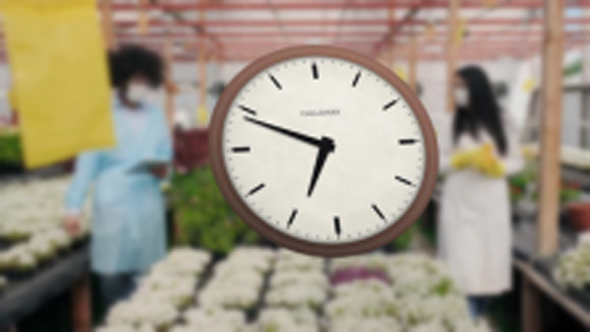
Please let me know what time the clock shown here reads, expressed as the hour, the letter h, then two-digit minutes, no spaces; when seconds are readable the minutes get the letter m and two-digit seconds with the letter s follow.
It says 6h49
